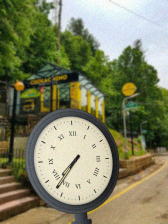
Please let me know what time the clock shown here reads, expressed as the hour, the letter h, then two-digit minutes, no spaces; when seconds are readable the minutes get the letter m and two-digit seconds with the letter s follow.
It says 7h37
